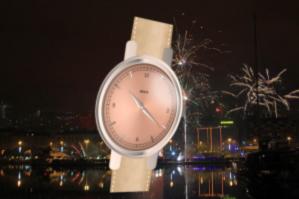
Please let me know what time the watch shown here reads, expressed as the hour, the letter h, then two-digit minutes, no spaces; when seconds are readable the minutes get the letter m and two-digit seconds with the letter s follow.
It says 10h21
